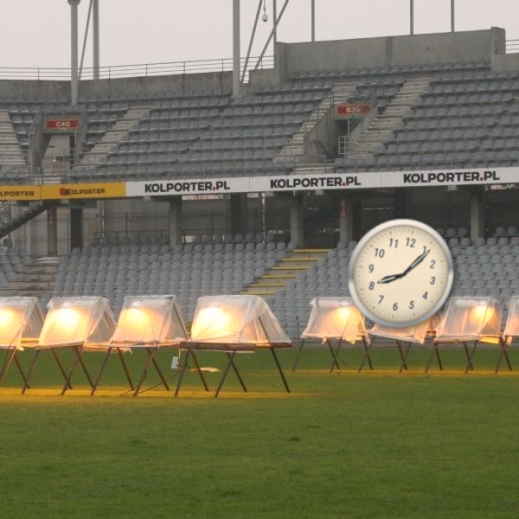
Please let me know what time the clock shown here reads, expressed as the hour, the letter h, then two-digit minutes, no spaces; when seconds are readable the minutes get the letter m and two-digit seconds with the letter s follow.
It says 8h06
